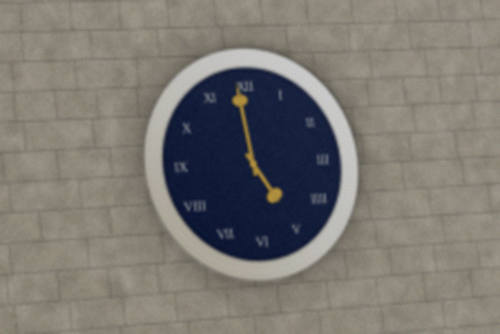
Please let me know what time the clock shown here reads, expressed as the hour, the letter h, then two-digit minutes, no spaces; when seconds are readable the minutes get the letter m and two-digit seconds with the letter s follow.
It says 4h59
